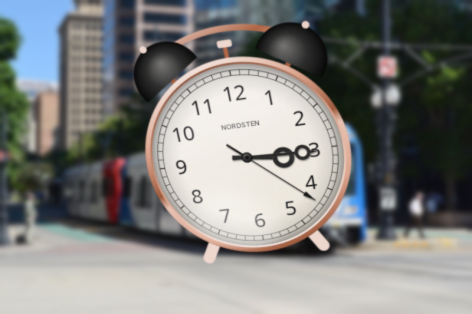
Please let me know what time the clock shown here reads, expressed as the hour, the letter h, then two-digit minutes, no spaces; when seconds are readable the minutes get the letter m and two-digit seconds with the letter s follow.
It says 3h15m22s
